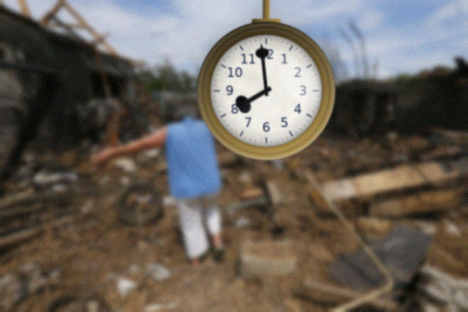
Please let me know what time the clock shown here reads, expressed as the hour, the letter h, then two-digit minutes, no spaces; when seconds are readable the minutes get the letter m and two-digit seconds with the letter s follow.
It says 7h59
